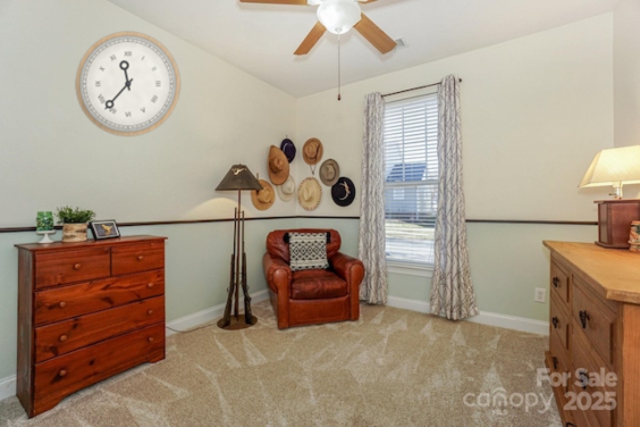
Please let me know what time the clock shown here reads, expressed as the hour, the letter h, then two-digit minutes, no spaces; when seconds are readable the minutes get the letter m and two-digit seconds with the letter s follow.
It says 11h37
